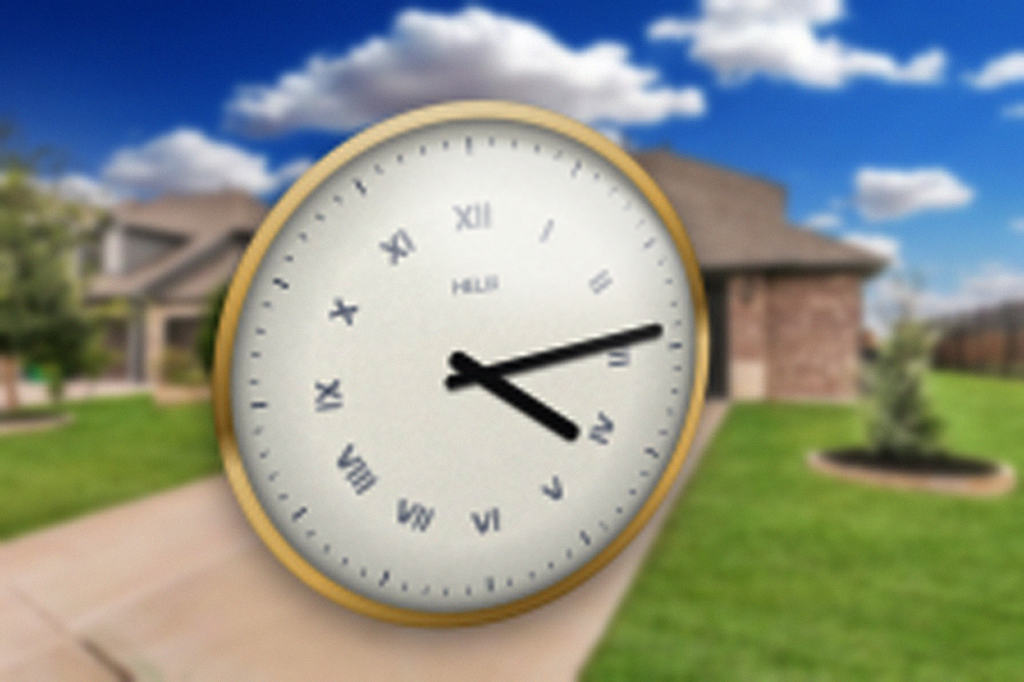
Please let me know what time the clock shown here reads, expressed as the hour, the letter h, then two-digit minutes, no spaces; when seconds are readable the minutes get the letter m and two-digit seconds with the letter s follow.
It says 4h14
